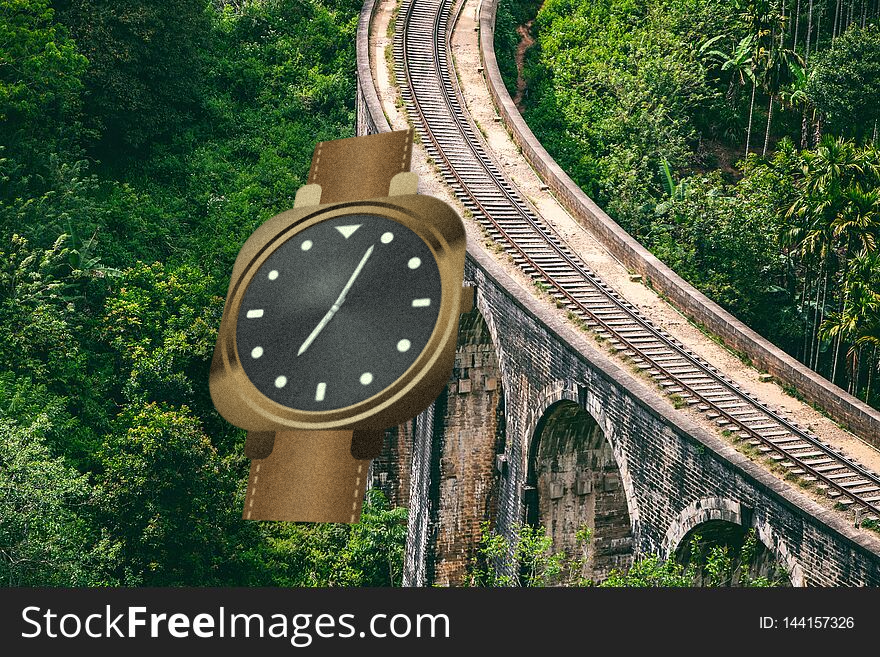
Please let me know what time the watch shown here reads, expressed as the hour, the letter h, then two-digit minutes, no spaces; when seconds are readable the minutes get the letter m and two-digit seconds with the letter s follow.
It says 7h04
